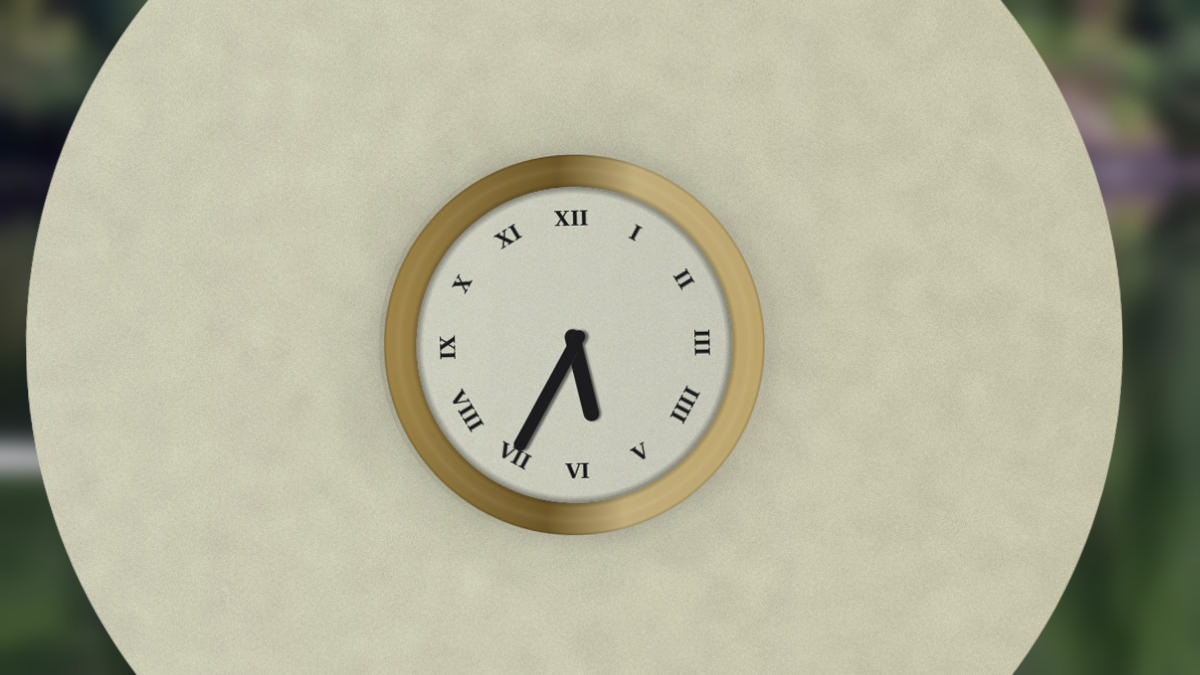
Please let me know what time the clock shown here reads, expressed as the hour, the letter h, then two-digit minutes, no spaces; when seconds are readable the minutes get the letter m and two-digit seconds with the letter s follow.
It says 5h35
